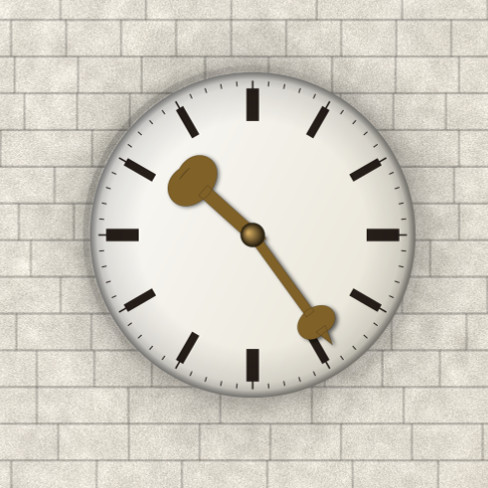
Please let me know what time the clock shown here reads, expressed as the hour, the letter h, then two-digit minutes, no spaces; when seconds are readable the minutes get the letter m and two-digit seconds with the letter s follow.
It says 10h24
